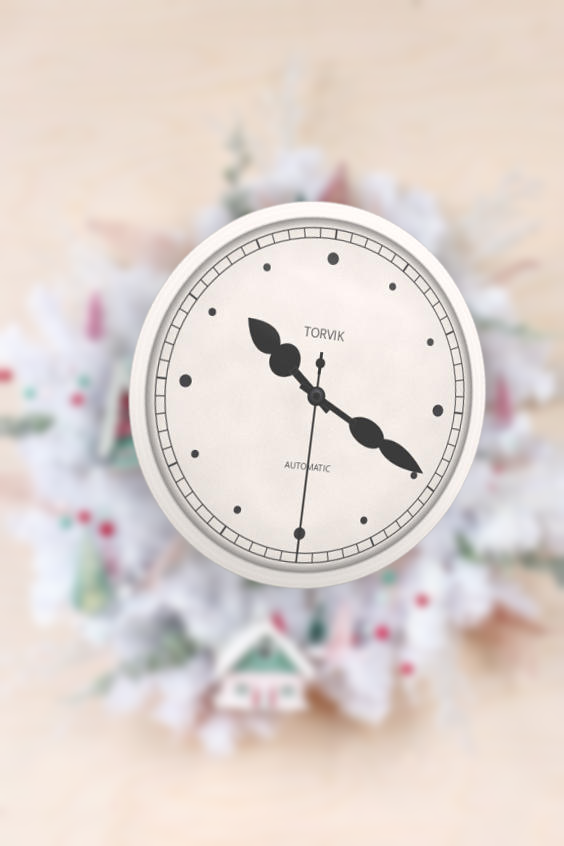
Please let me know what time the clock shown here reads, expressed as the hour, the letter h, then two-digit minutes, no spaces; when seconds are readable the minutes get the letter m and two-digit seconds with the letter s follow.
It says 10h19m30s
